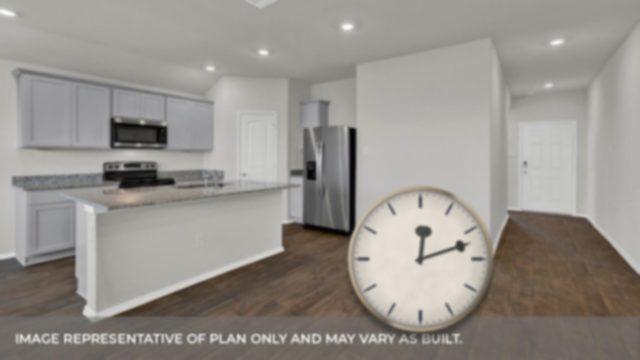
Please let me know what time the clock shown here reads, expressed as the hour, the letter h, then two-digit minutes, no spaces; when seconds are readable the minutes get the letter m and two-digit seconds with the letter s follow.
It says 12h12
